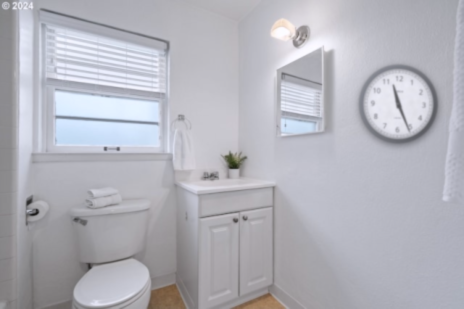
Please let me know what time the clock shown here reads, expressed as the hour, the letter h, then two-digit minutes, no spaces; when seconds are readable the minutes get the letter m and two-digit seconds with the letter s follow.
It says 11h26
